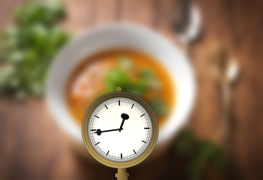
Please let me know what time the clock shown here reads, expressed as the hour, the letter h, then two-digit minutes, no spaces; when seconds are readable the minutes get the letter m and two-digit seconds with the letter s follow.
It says 12h44
